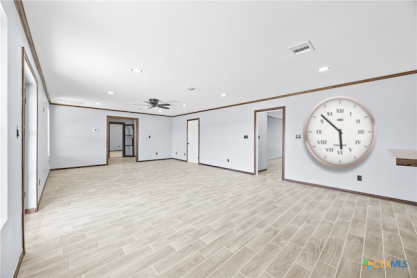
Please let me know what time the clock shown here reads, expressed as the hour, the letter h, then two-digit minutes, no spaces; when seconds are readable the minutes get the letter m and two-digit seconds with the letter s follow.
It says 5h52
